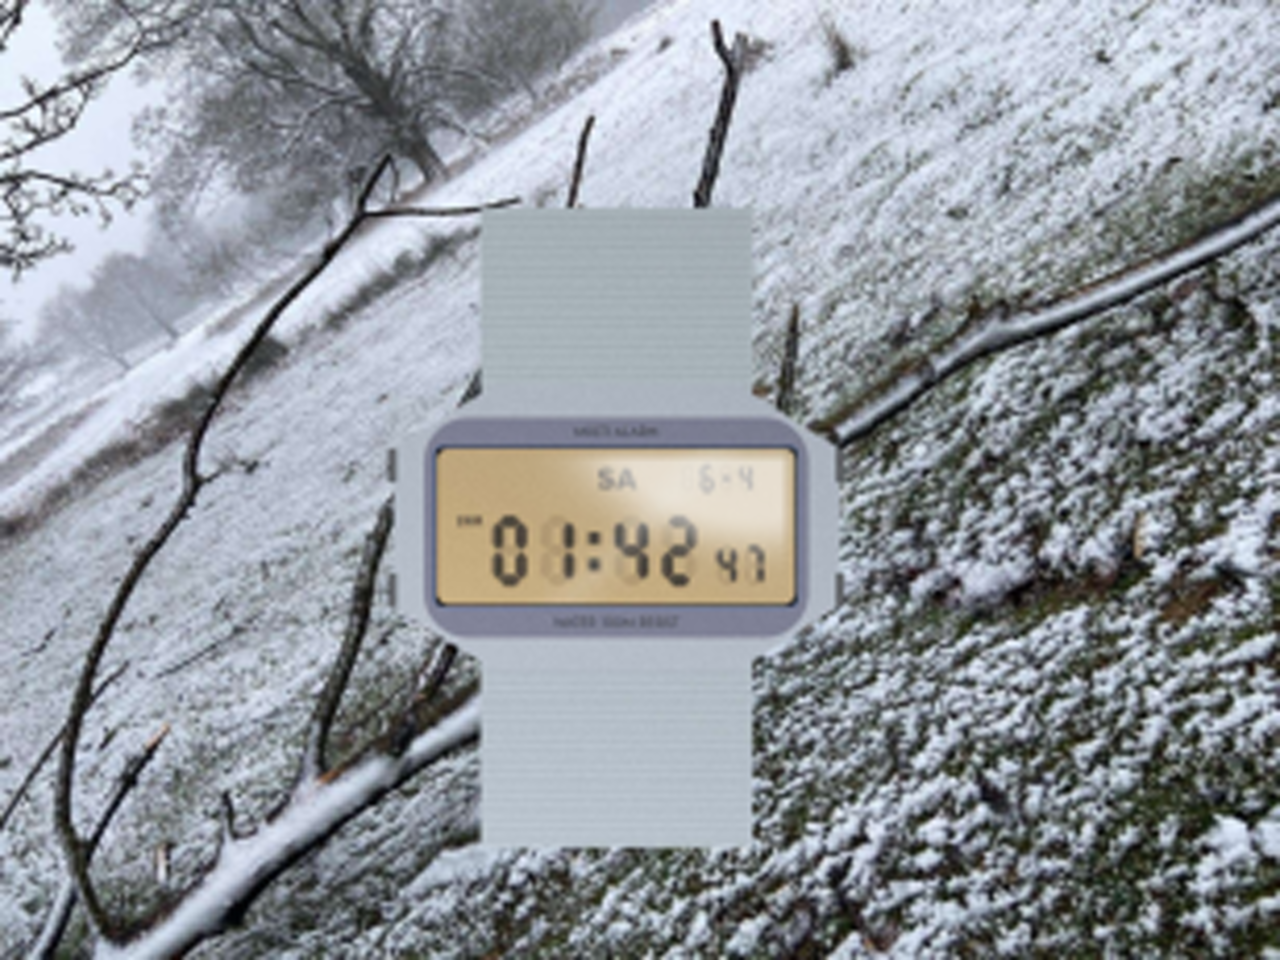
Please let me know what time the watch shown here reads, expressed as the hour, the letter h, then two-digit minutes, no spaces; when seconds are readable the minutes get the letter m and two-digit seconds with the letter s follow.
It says 1h42m47s
